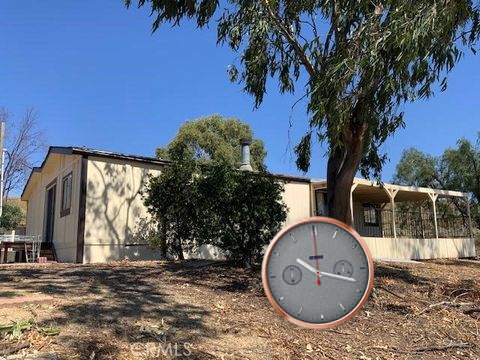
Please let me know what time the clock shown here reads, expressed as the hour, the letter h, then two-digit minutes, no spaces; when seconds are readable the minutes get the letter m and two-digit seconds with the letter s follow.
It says 10h18
